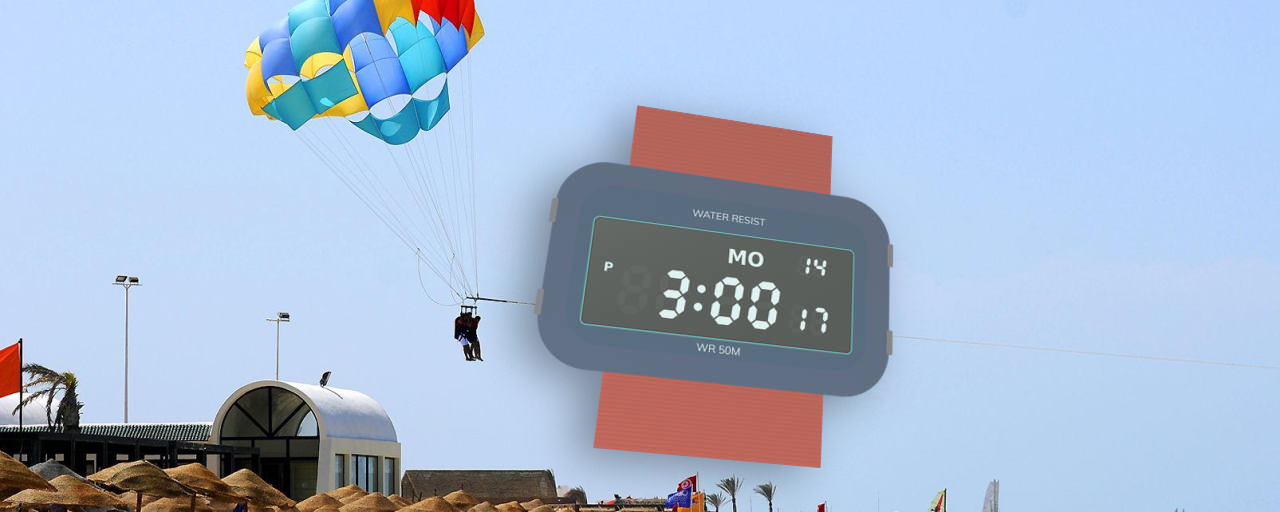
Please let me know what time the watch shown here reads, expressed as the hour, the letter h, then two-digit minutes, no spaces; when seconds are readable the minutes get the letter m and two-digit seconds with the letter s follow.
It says 3h00m17s
